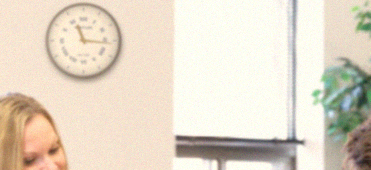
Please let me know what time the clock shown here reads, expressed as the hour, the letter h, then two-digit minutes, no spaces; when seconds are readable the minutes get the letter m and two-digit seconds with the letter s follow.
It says 11h16
